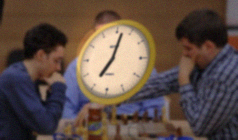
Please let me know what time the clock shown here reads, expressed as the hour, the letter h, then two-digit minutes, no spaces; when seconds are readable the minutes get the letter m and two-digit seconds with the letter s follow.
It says 7h02
